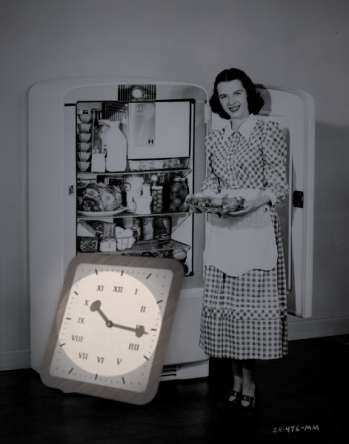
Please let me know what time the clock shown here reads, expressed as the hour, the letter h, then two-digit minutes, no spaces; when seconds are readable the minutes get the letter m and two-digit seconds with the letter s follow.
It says 10h16
